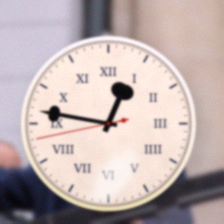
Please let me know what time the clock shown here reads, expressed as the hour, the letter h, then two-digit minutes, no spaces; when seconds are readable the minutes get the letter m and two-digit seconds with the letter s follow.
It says 12h46m43s
